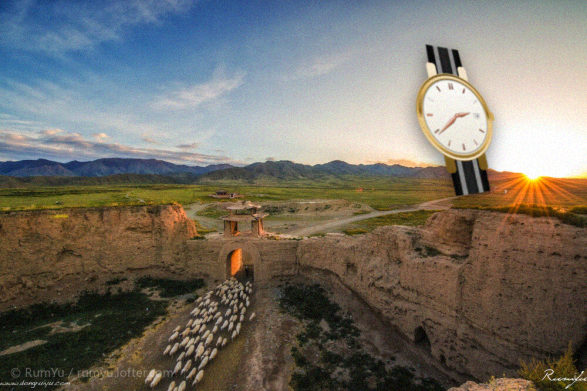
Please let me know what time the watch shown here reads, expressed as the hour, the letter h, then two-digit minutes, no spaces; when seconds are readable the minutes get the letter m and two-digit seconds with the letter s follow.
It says 2h39
